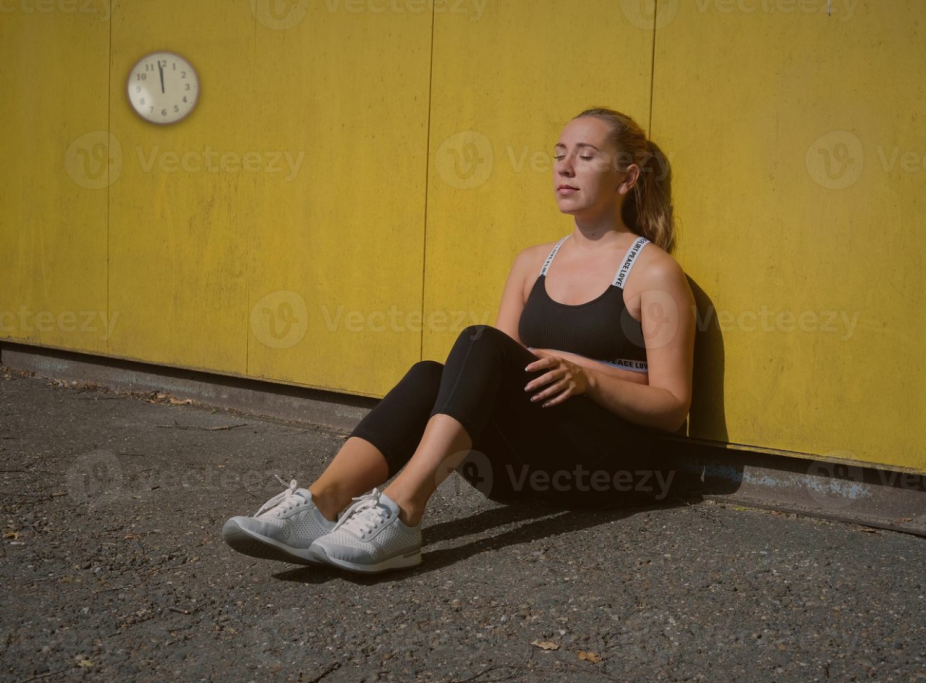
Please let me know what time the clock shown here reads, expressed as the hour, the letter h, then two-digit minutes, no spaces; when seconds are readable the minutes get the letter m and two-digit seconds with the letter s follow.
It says 11h59
